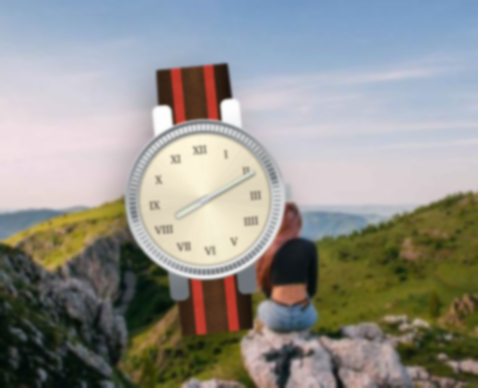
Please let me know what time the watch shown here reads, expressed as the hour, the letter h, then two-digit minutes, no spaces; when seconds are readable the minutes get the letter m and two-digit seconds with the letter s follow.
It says 8h11
